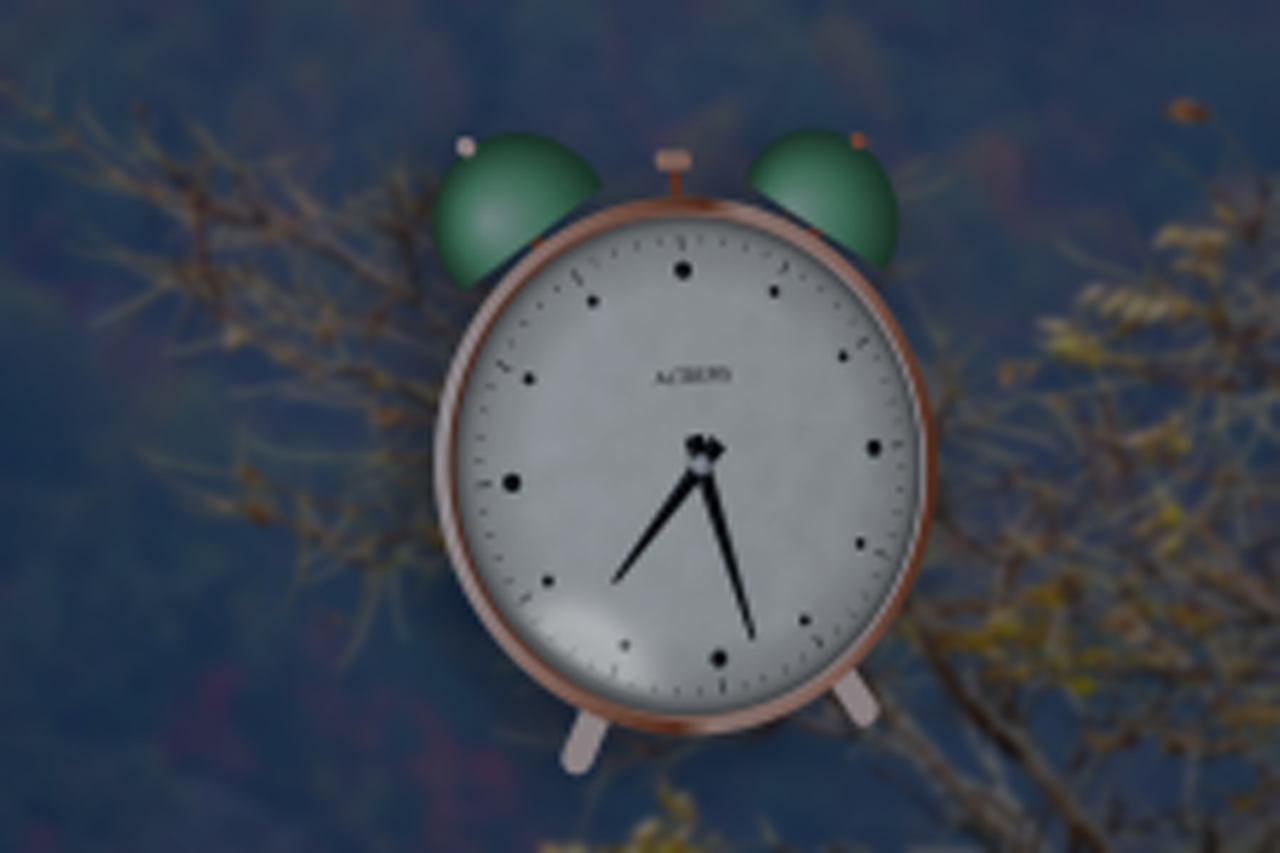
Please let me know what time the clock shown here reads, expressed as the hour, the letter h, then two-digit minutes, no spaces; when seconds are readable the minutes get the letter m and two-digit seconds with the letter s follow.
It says 7h28
